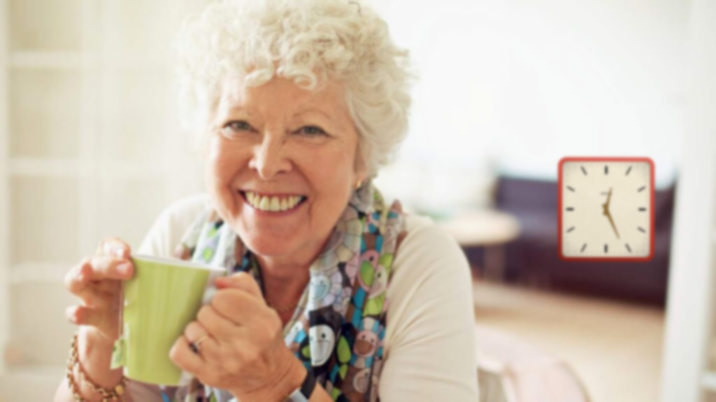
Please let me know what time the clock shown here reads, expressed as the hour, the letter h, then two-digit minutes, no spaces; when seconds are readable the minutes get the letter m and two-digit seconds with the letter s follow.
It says 12h26
